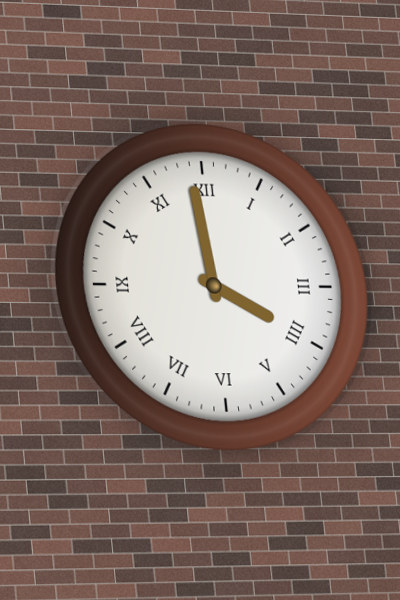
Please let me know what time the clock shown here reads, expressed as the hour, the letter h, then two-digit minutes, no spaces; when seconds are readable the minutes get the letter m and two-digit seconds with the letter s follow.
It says 3h59
